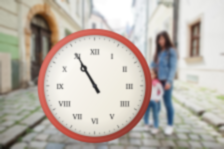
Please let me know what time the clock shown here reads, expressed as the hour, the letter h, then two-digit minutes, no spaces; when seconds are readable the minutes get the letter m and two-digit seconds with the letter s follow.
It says 10h55
